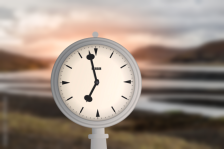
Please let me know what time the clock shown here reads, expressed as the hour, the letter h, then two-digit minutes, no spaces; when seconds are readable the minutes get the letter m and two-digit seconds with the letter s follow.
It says 6h58
